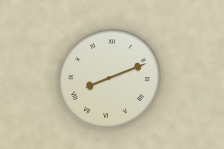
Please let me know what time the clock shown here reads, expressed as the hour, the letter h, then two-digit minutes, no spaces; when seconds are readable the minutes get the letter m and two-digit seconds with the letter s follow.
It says 8h11
